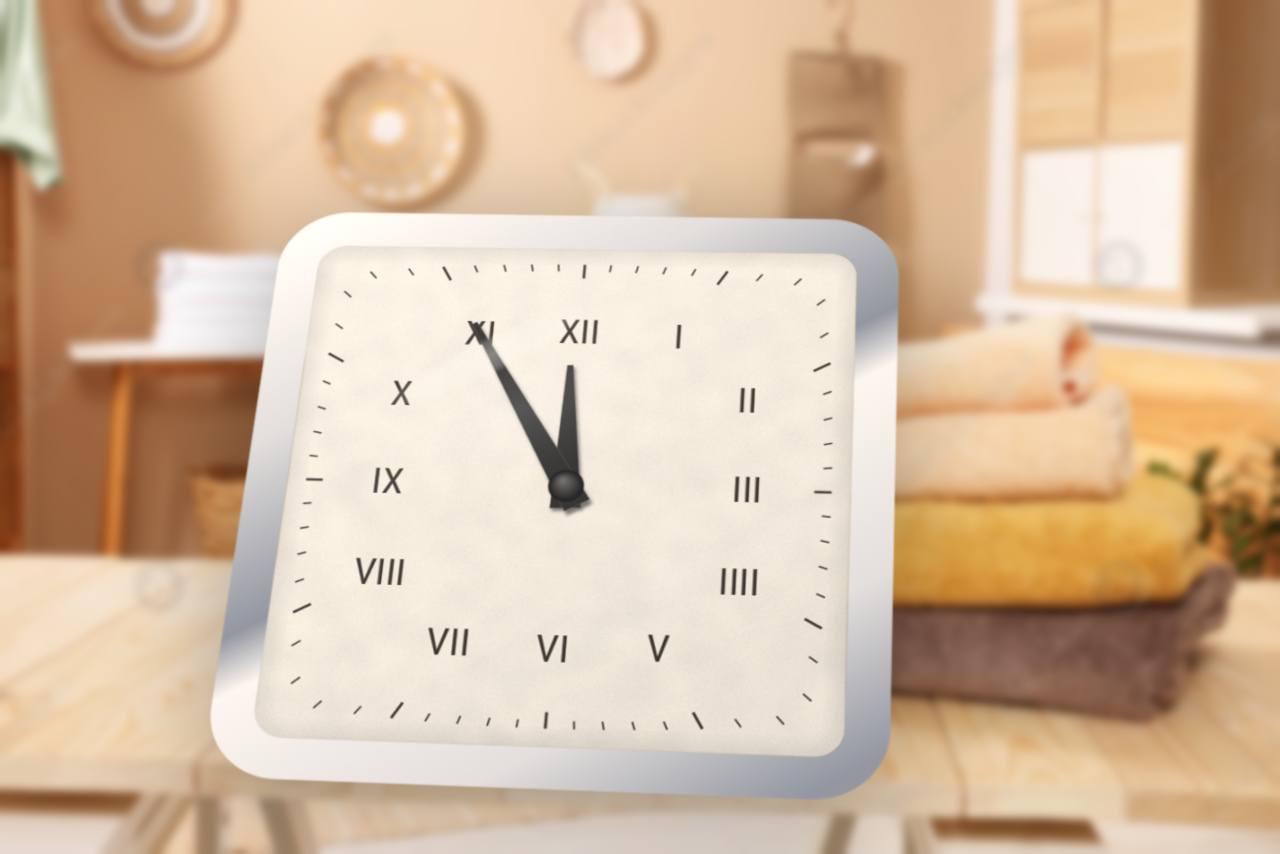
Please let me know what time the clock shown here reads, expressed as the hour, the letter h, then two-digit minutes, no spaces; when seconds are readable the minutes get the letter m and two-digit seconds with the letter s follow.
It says 11h55
